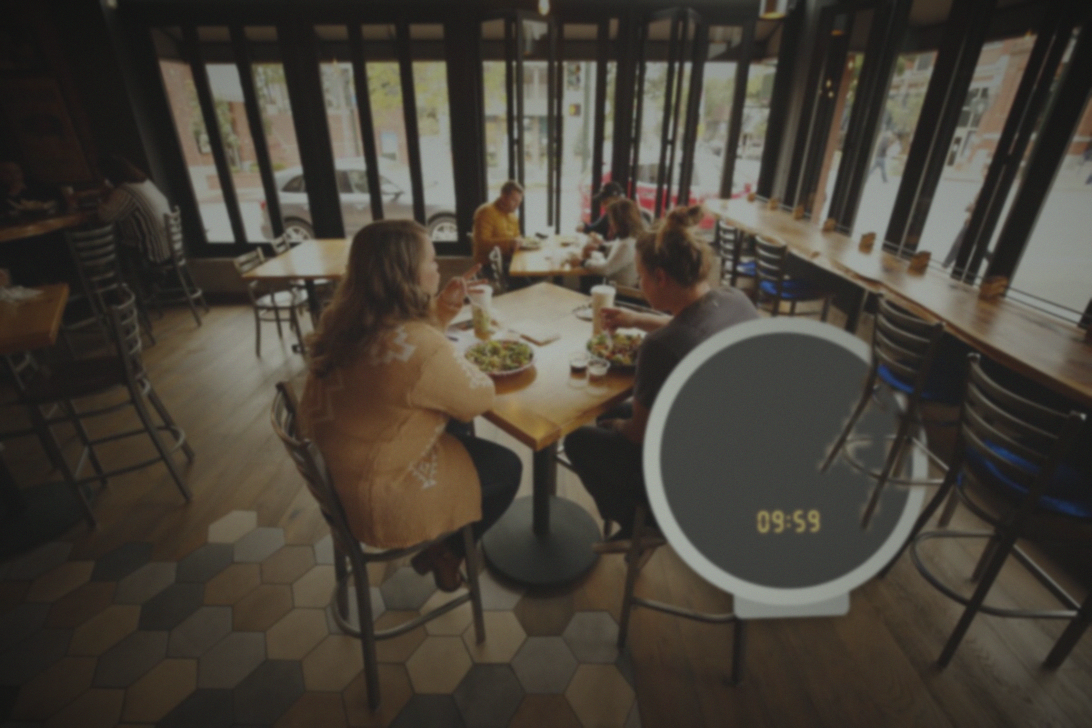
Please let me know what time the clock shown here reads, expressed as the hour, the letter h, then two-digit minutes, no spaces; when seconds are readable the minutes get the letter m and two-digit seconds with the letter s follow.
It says 9h59
